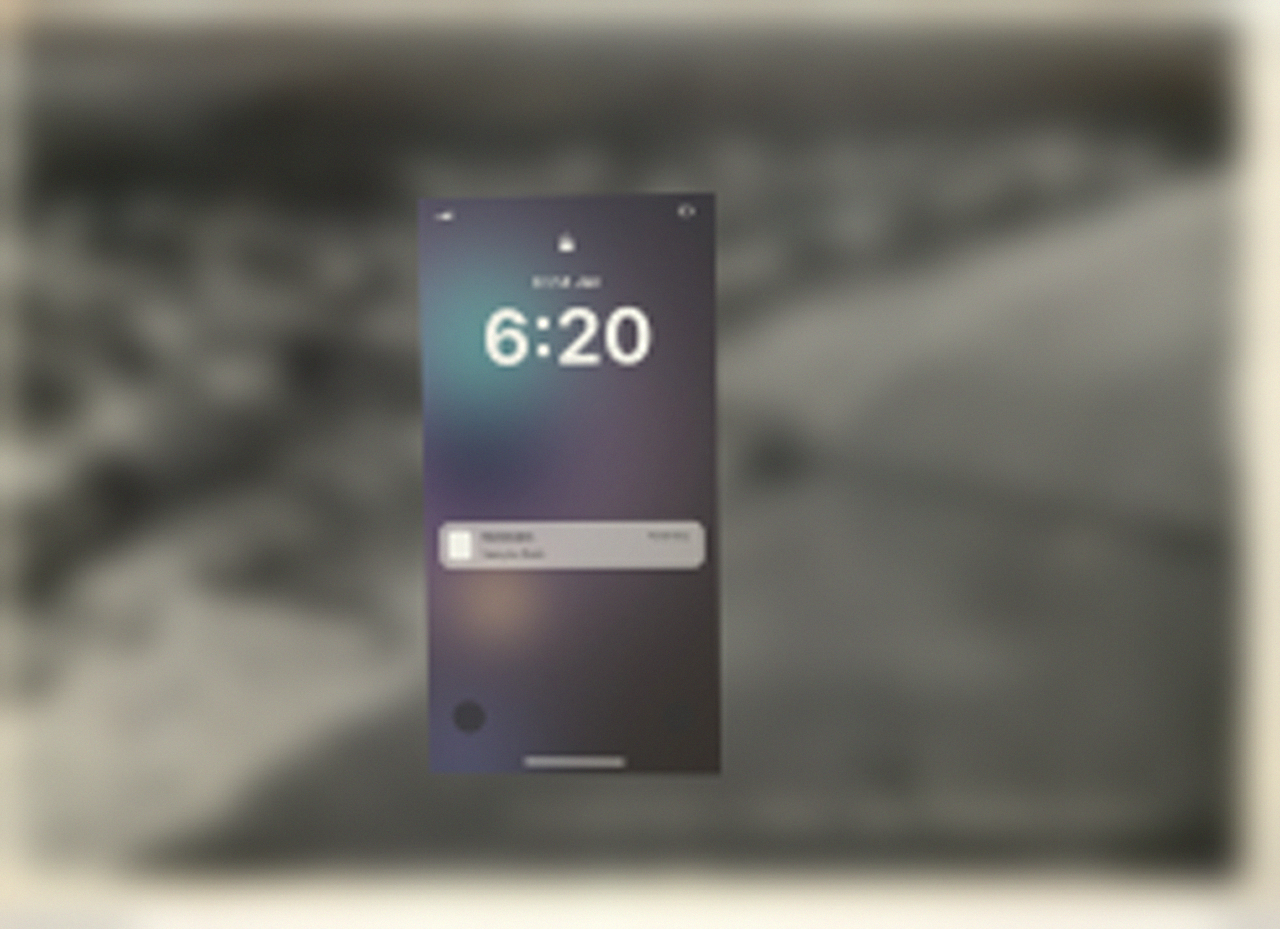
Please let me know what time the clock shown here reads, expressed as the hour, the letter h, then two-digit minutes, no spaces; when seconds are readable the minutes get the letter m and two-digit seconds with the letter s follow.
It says 6h20
